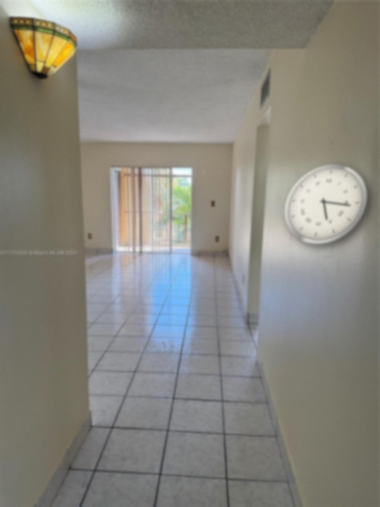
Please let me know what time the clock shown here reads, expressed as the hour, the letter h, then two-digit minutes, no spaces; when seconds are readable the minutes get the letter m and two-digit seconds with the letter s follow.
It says 5h16
